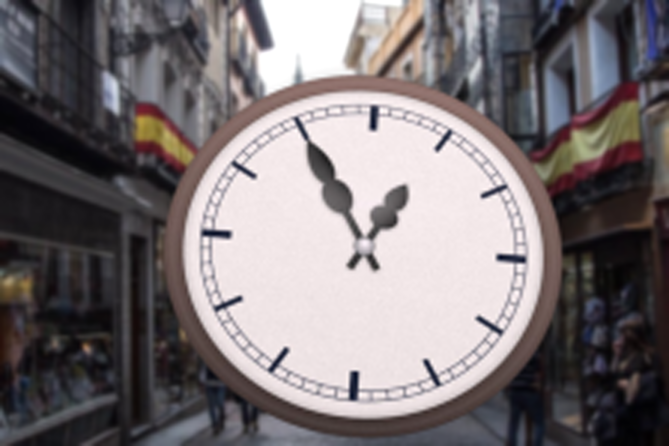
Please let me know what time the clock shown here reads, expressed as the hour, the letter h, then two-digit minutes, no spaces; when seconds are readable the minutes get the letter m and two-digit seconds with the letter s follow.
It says 12h55
